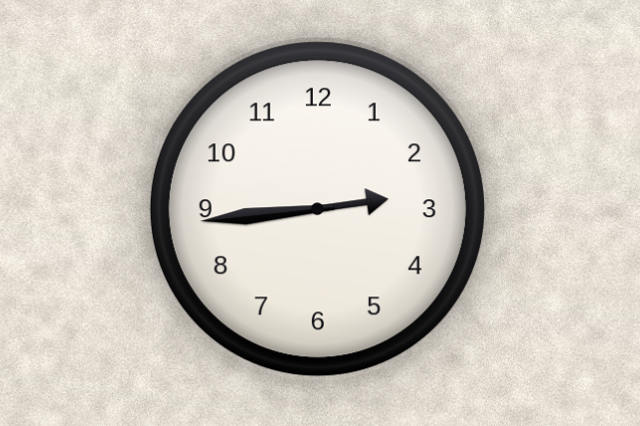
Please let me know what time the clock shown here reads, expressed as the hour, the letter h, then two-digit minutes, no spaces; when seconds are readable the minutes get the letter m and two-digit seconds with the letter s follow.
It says 2h44
